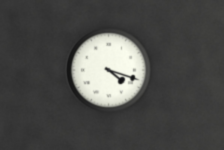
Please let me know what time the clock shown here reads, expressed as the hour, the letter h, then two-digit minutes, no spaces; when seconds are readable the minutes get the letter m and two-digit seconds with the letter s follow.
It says 4h18
